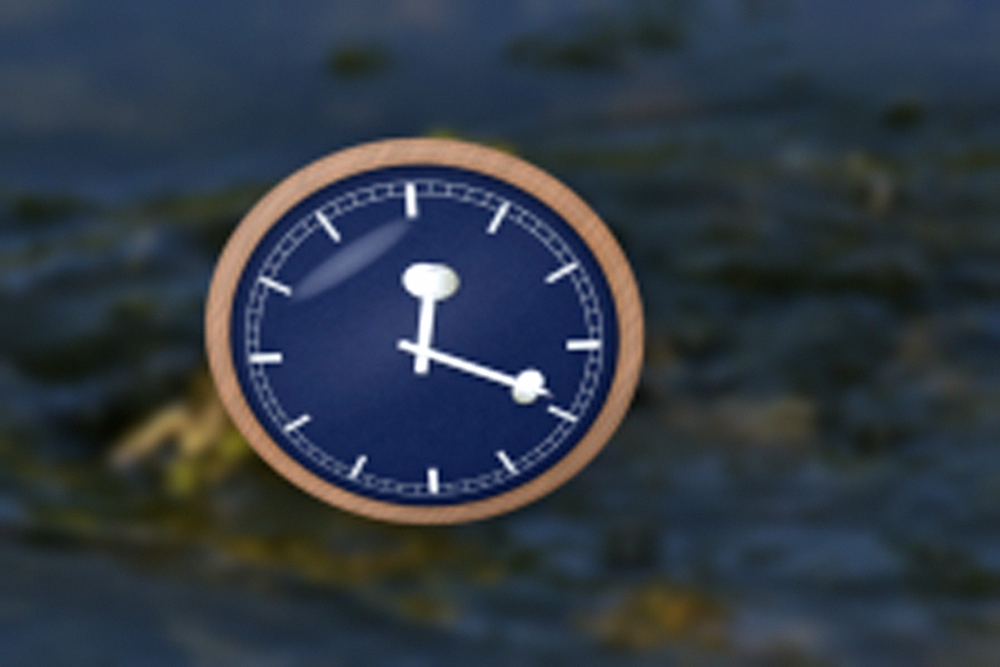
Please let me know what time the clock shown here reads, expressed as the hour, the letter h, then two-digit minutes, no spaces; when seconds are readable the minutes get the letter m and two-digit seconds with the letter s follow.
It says 12h19
